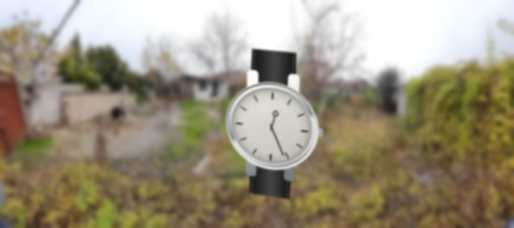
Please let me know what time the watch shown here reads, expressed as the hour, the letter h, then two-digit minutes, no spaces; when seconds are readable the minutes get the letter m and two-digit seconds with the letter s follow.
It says 12h26
